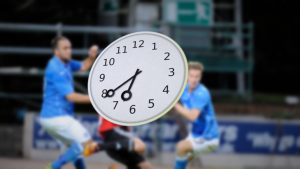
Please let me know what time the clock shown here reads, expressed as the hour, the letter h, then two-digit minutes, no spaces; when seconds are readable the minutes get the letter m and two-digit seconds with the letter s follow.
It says 6h39
